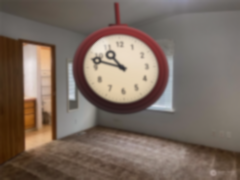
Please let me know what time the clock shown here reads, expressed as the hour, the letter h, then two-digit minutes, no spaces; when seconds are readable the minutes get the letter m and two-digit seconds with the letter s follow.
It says 10h48
